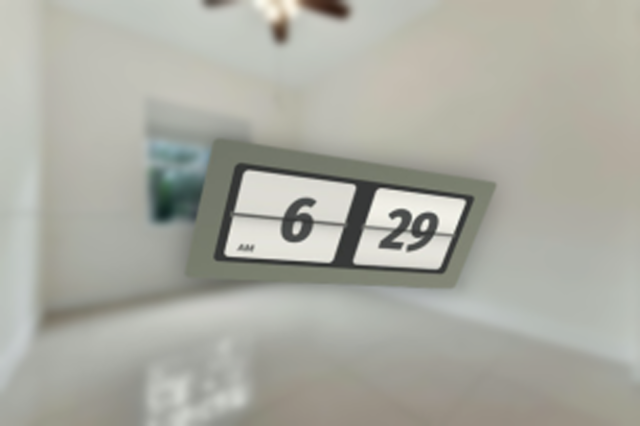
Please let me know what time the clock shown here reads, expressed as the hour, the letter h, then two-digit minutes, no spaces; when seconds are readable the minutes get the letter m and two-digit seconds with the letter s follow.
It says 6h29
